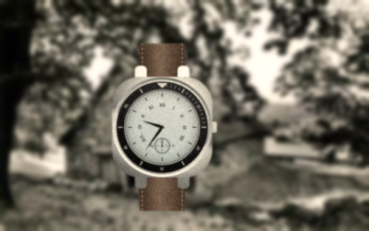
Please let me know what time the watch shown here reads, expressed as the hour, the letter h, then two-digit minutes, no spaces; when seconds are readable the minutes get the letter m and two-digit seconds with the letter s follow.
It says 9h36
